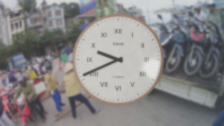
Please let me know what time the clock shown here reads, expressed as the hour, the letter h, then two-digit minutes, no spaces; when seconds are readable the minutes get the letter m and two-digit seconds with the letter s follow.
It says 9h41
